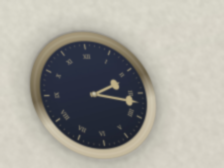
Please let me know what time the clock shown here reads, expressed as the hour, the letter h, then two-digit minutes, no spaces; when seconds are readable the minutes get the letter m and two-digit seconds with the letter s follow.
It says 2h17
